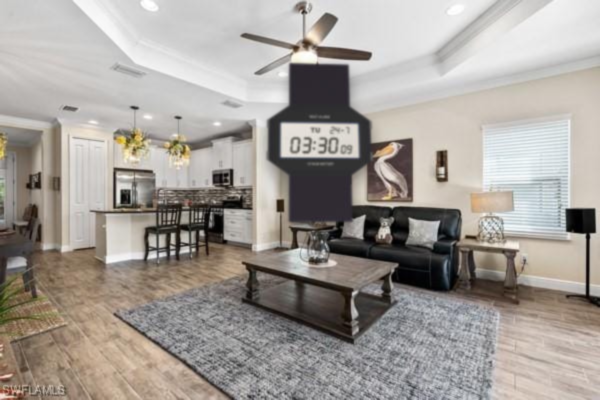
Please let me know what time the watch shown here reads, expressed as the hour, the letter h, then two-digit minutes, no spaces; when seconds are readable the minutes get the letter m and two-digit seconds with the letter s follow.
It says 3h30
